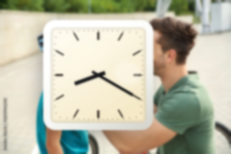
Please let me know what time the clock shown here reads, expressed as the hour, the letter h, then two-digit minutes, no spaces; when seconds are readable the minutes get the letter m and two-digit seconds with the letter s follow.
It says 8h20
